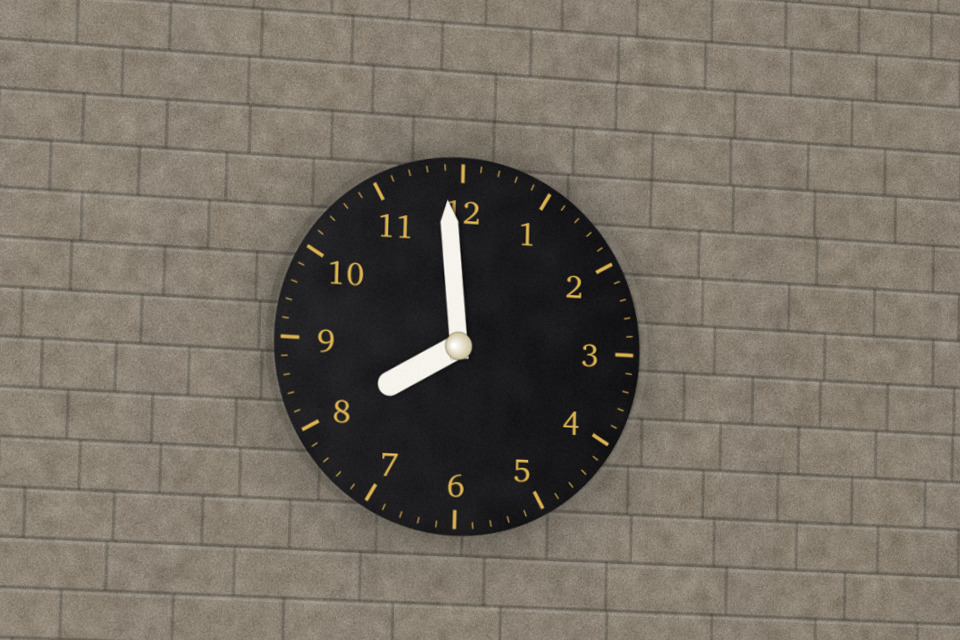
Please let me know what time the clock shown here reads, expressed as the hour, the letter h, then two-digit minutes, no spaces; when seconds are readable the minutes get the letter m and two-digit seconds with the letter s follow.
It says 7h59
